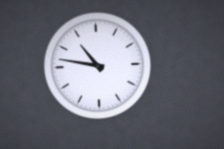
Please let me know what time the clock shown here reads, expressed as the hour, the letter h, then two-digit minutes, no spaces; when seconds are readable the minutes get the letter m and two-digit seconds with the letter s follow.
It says 10h47
